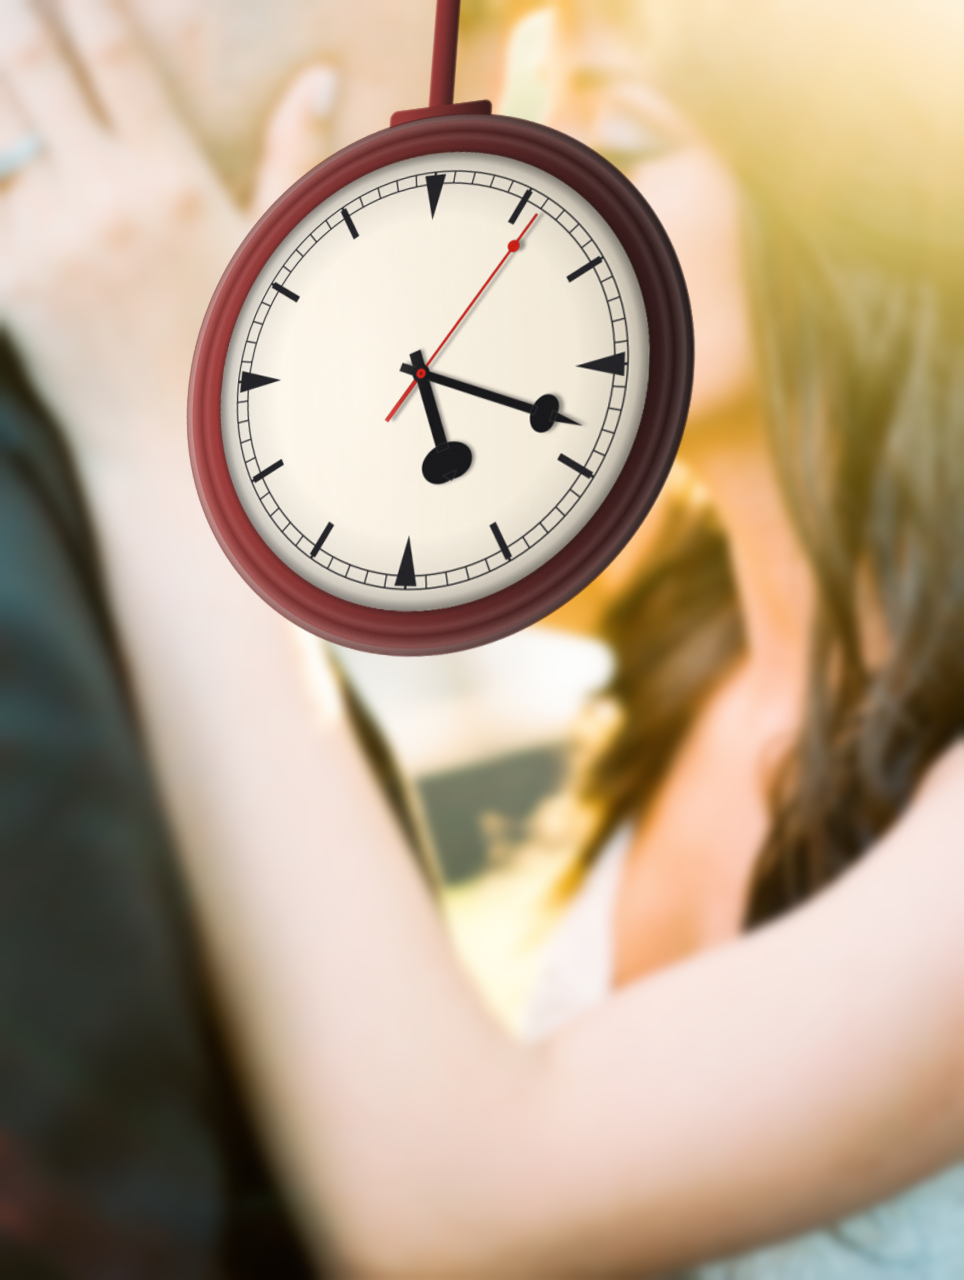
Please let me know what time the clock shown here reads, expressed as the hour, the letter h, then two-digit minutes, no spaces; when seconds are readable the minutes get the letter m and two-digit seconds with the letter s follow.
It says 5h18m06s
